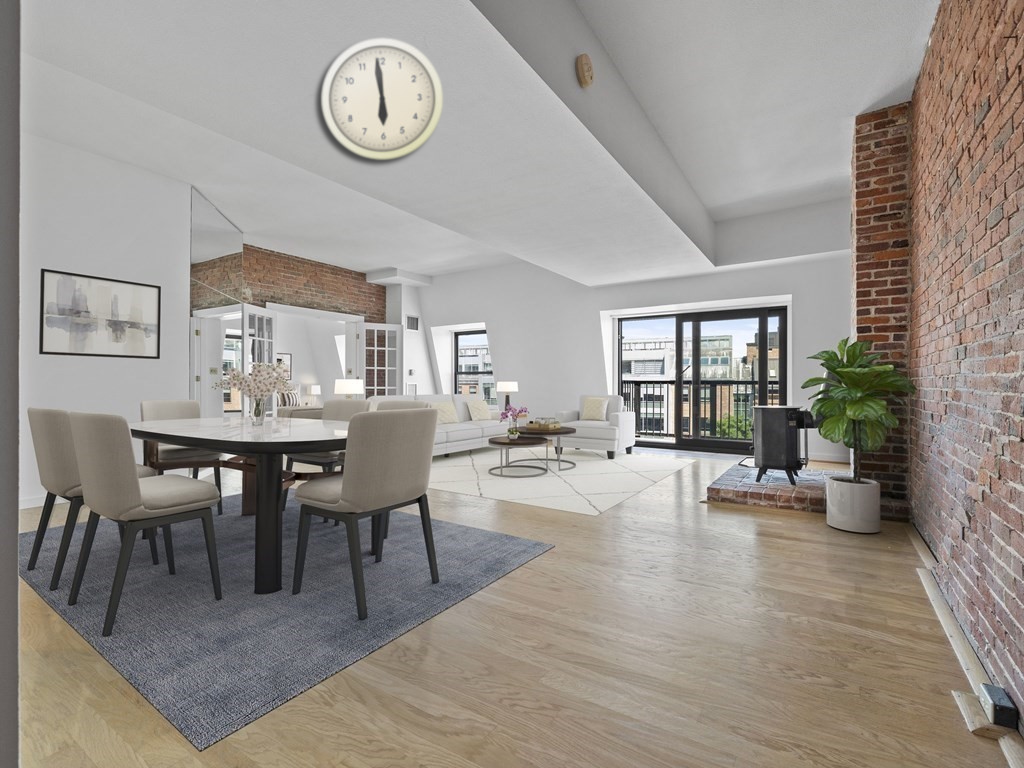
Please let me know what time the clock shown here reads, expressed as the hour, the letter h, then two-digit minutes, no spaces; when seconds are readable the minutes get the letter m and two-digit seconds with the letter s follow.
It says 5h59
